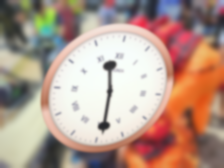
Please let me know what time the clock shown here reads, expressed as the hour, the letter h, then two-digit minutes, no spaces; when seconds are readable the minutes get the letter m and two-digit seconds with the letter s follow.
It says 11h29
